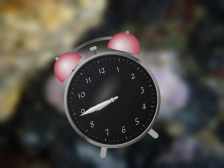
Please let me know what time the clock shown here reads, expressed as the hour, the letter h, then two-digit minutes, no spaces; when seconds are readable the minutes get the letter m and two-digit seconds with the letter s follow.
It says 8h44
